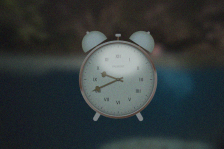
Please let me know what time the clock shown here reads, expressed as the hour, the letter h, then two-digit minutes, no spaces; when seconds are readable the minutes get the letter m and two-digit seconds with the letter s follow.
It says 9h41
